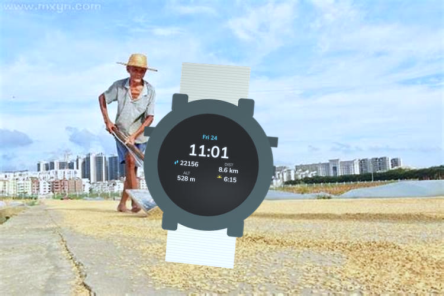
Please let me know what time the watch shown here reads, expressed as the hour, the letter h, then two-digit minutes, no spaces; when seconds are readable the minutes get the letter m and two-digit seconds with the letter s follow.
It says 11h01
